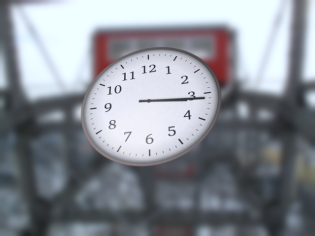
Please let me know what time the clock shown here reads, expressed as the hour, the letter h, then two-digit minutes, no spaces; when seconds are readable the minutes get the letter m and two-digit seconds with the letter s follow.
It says 3h16
